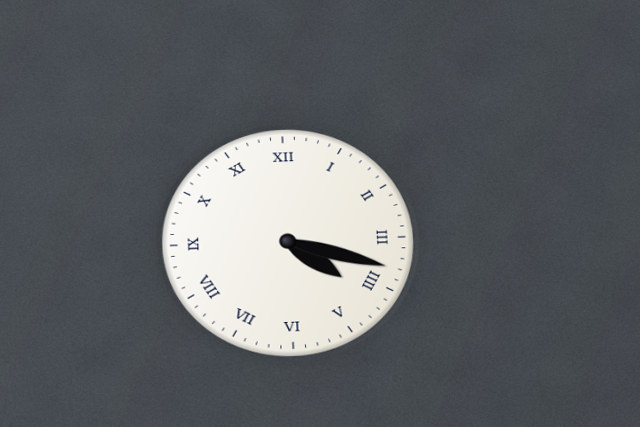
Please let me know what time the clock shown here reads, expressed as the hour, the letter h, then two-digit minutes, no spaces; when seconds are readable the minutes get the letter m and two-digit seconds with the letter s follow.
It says 4h18
